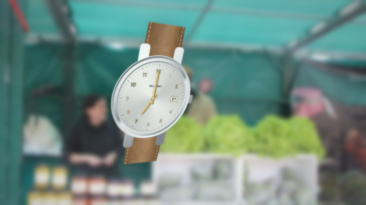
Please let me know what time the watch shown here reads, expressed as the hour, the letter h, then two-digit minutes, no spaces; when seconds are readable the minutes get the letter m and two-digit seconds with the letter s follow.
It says 7h00
